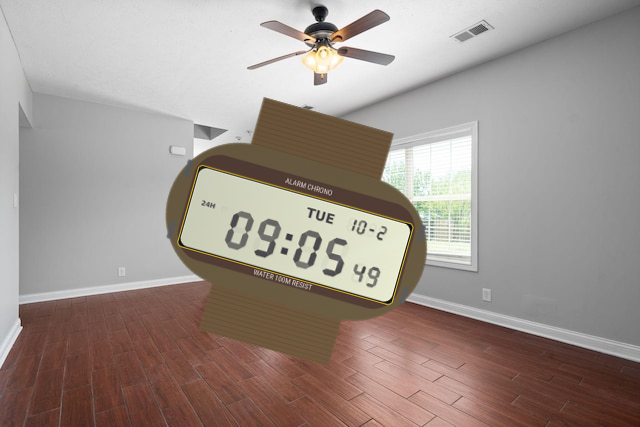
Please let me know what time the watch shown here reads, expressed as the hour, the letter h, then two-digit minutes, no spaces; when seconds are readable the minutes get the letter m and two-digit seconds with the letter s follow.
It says 9h05m49s
